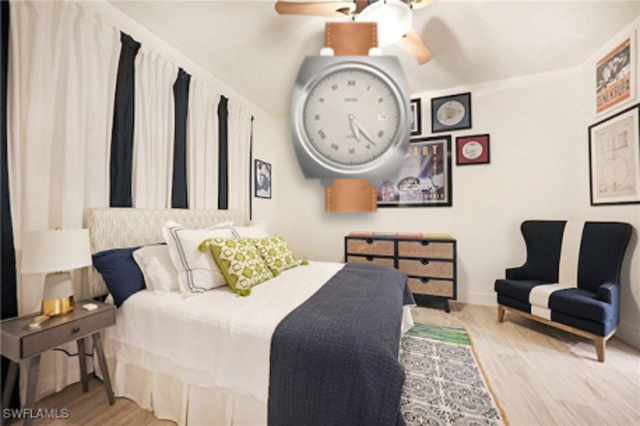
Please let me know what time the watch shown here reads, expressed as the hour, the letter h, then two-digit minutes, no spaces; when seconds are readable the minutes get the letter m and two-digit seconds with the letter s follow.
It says 5h23
